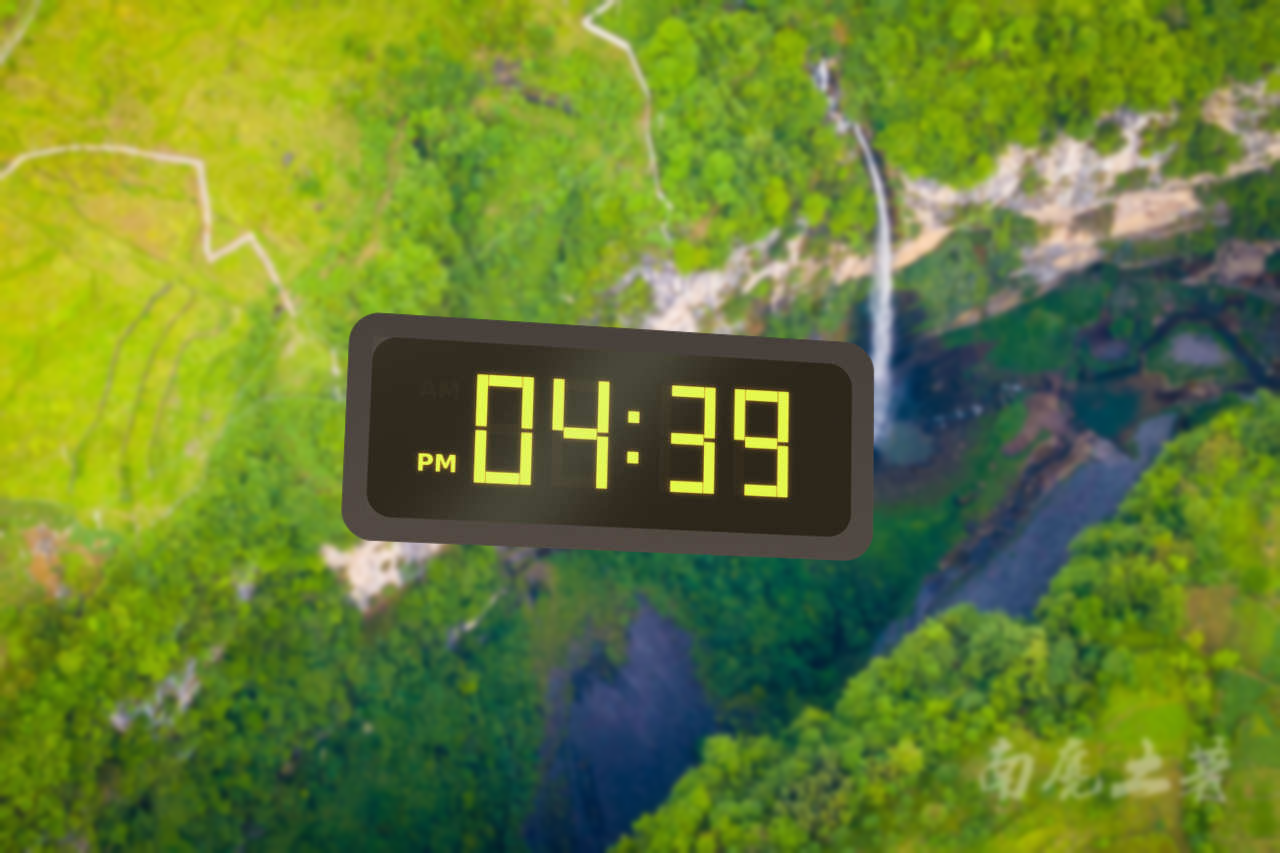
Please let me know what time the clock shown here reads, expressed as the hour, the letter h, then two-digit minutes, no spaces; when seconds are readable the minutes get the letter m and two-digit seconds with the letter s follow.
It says 4h39
